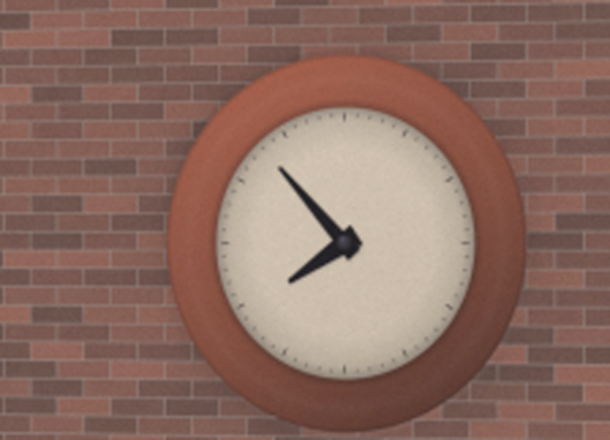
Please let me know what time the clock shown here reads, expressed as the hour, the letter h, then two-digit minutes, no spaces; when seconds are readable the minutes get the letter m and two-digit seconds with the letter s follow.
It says 7h53
